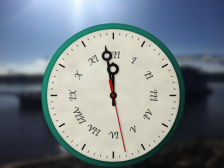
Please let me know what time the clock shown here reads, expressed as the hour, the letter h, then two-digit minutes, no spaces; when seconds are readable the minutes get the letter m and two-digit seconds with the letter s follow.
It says 11h58m28s
